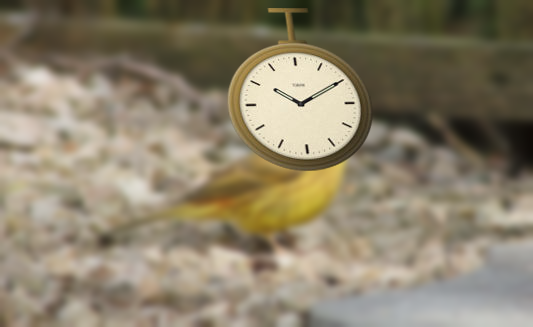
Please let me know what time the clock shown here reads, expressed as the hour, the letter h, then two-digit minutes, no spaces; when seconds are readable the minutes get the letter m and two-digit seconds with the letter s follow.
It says 10h10
